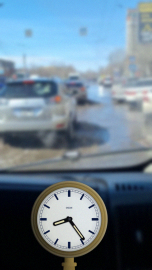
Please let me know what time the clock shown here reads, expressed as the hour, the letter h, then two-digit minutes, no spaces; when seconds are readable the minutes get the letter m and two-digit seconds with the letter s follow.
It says 8h24
